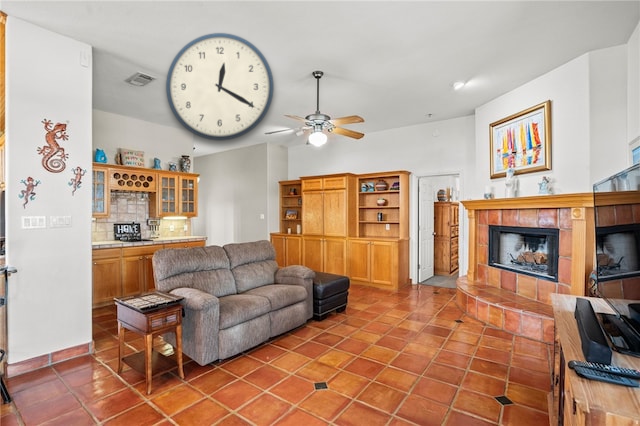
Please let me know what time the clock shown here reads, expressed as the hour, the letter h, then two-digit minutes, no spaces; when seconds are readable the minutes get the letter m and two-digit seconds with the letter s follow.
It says 12h20
